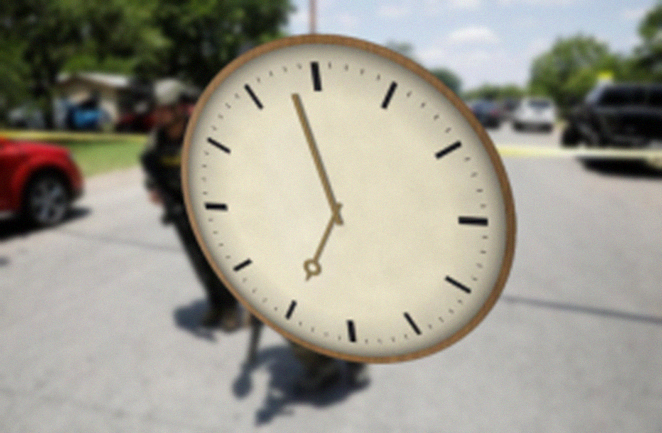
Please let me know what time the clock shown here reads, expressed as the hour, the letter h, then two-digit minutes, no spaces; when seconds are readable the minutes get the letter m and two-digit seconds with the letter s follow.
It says 6h58
